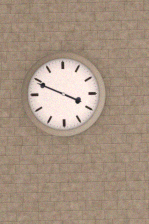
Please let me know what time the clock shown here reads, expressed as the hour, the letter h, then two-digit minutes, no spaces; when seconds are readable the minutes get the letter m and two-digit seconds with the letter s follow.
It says 3h49
